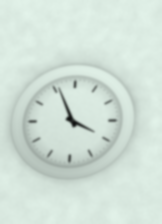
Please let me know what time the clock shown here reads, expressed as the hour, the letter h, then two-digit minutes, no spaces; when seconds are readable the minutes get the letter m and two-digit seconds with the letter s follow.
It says 3h56
